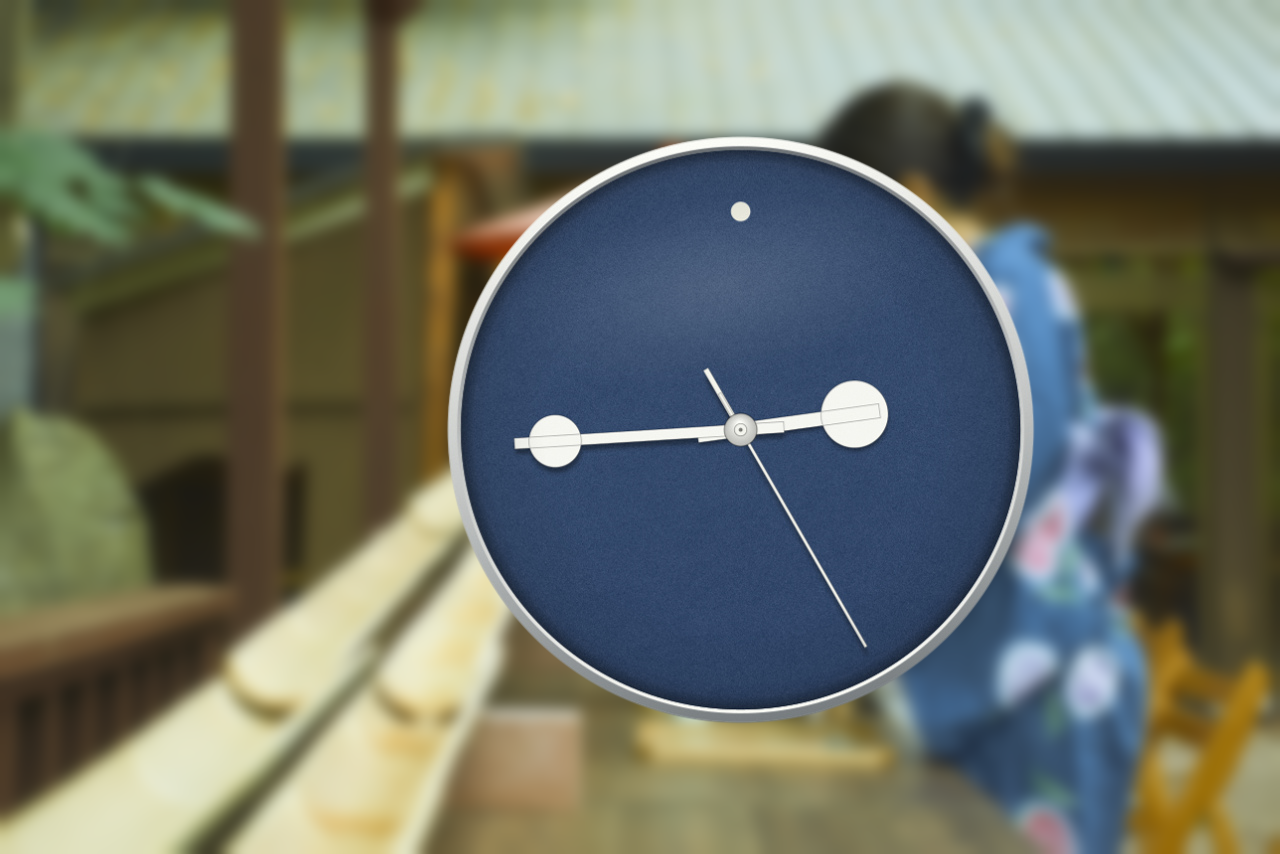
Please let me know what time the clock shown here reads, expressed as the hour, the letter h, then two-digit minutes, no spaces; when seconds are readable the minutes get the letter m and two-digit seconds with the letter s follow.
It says 2h44m25s
